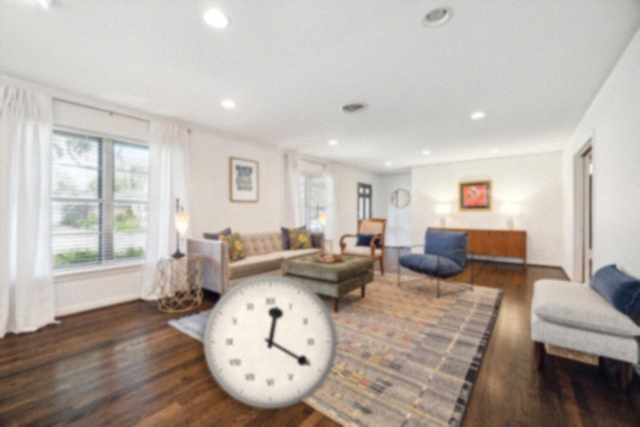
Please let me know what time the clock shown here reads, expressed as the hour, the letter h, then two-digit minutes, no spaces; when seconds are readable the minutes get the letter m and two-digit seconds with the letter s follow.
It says 12h20
